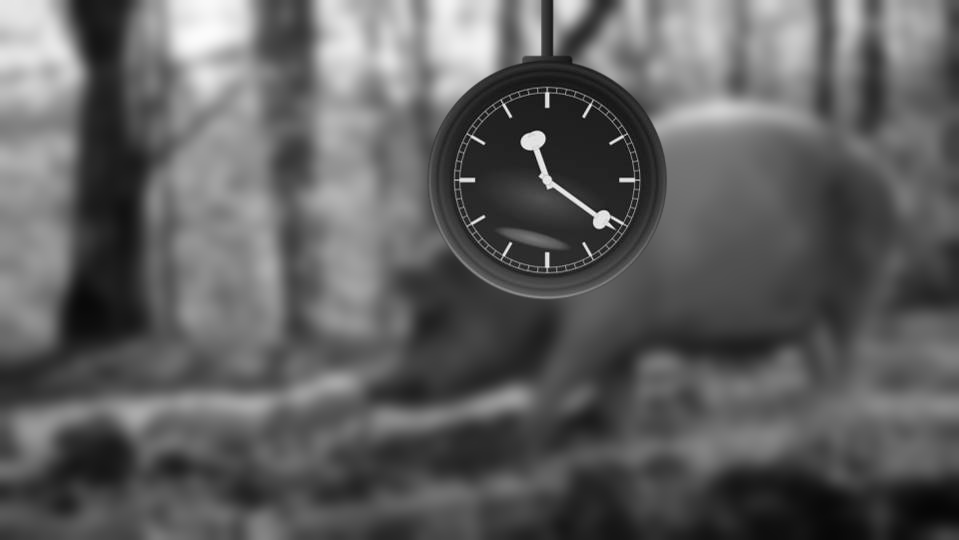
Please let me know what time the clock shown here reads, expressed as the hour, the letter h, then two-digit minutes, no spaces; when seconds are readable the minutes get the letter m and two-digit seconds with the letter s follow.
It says 11h21
